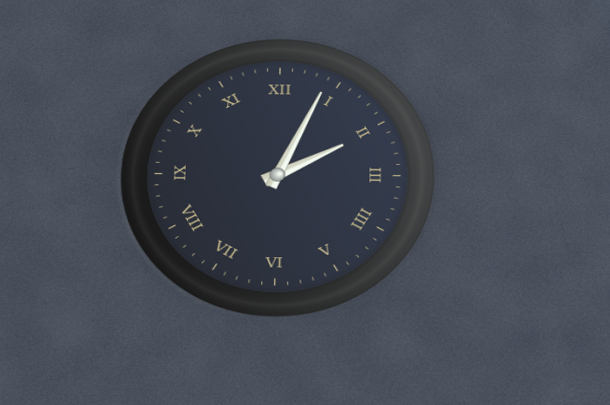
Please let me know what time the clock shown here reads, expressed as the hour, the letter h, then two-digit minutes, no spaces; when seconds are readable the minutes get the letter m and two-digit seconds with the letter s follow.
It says 2h04
